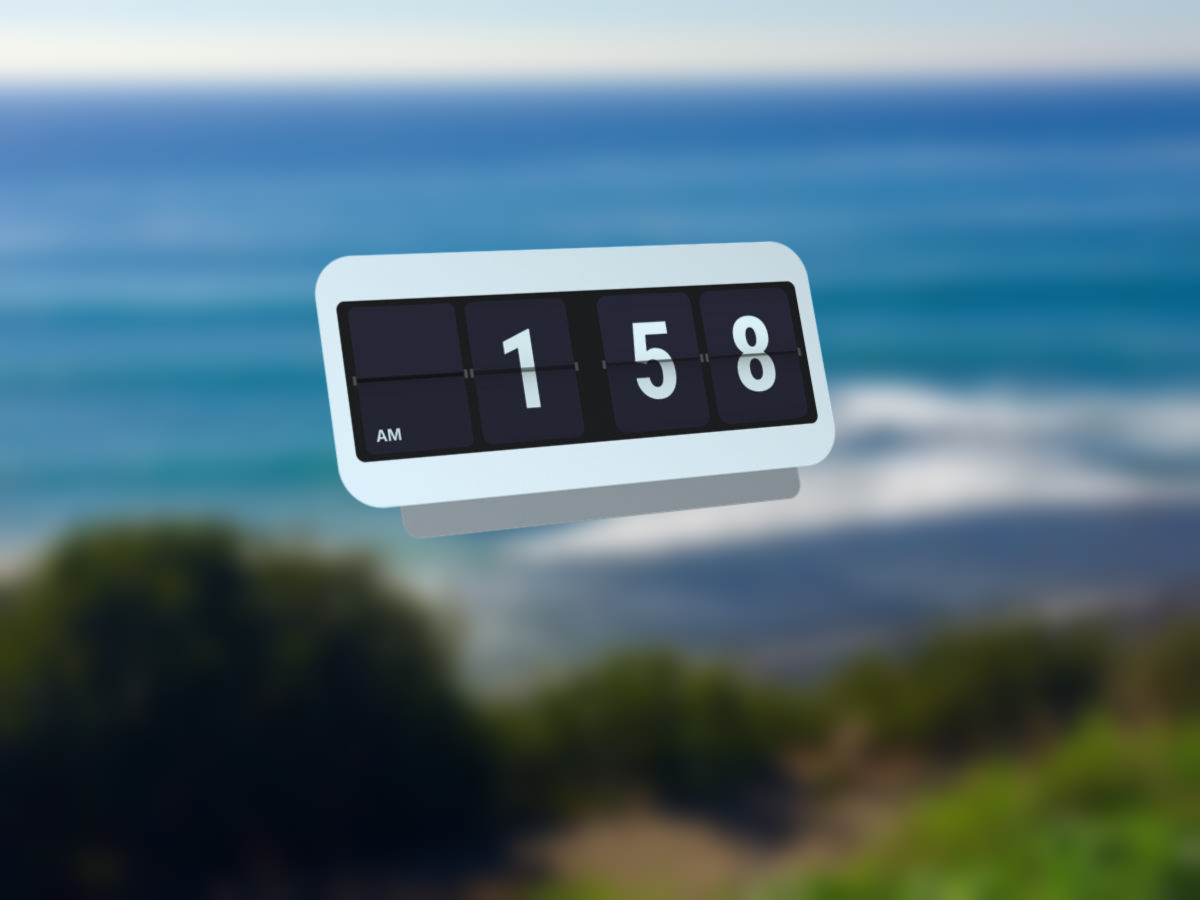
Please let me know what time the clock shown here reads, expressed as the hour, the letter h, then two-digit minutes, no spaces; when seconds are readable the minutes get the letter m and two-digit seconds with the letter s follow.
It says 1h58
